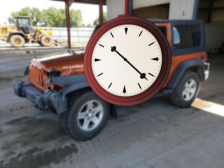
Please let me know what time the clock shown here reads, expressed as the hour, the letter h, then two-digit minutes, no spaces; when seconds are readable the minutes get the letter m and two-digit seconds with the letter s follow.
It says 10h22
